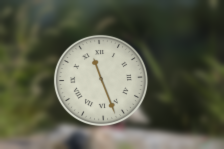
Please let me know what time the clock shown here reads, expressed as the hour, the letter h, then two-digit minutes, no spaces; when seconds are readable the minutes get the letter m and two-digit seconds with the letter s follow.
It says 11h27
